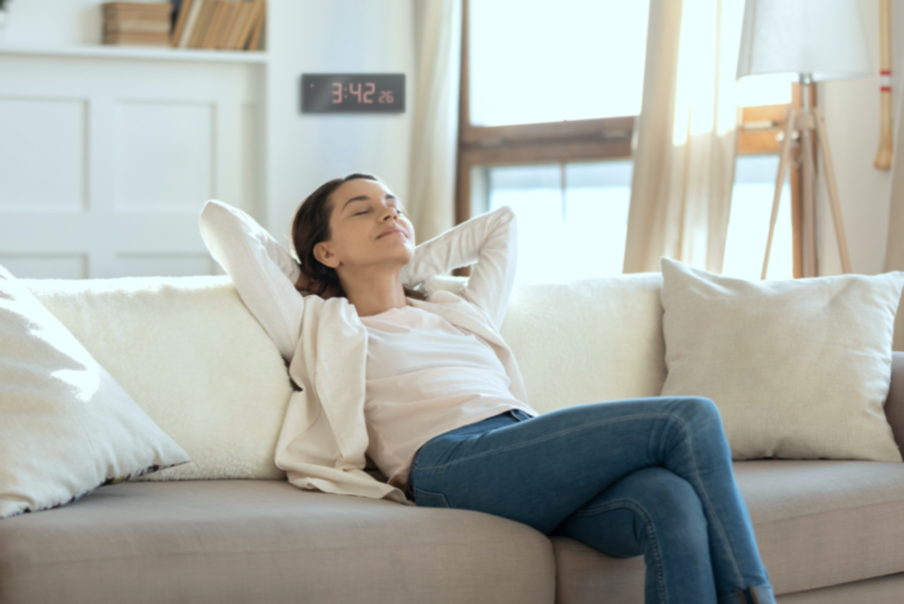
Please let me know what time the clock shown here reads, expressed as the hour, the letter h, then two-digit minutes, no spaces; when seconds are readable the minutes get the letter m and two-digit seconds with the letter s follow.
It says 3h42
